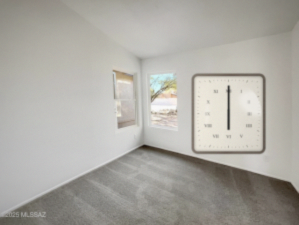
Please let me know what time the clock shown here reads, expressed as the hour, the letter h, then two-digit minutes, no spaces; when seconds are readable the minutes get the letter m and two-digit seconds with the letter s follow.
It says 6h00
